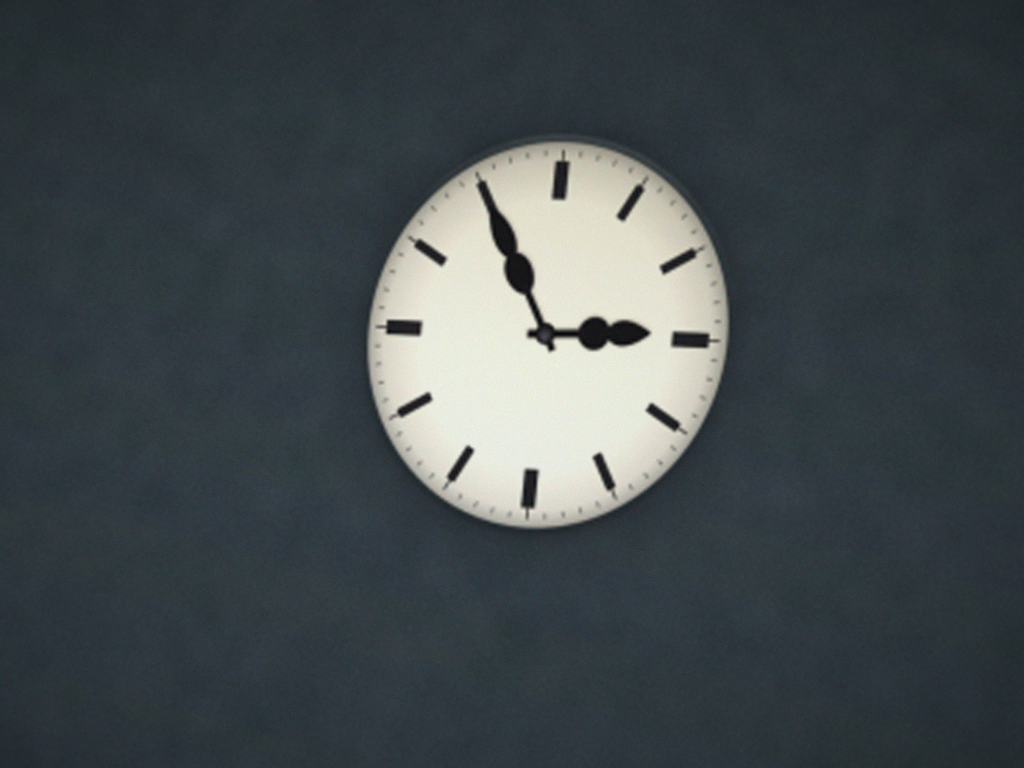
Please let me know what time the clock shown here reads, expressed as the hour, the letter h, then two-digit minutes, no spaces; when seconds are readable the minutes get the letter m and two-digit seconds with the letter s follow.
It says 2h55
